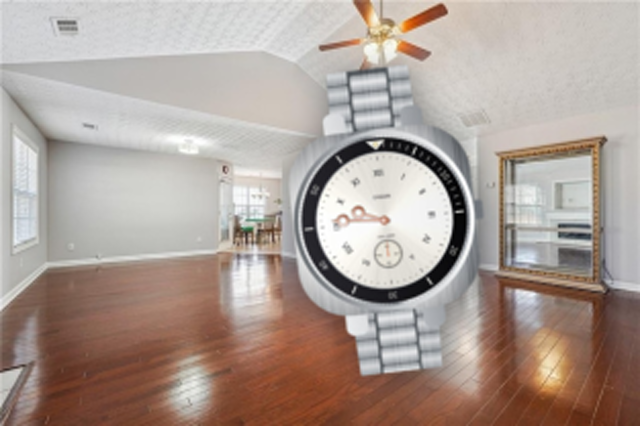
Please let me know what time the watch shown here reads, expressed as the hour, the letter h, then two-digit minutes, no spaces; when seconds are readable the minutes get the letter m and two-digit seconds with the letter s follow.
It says 9h46
